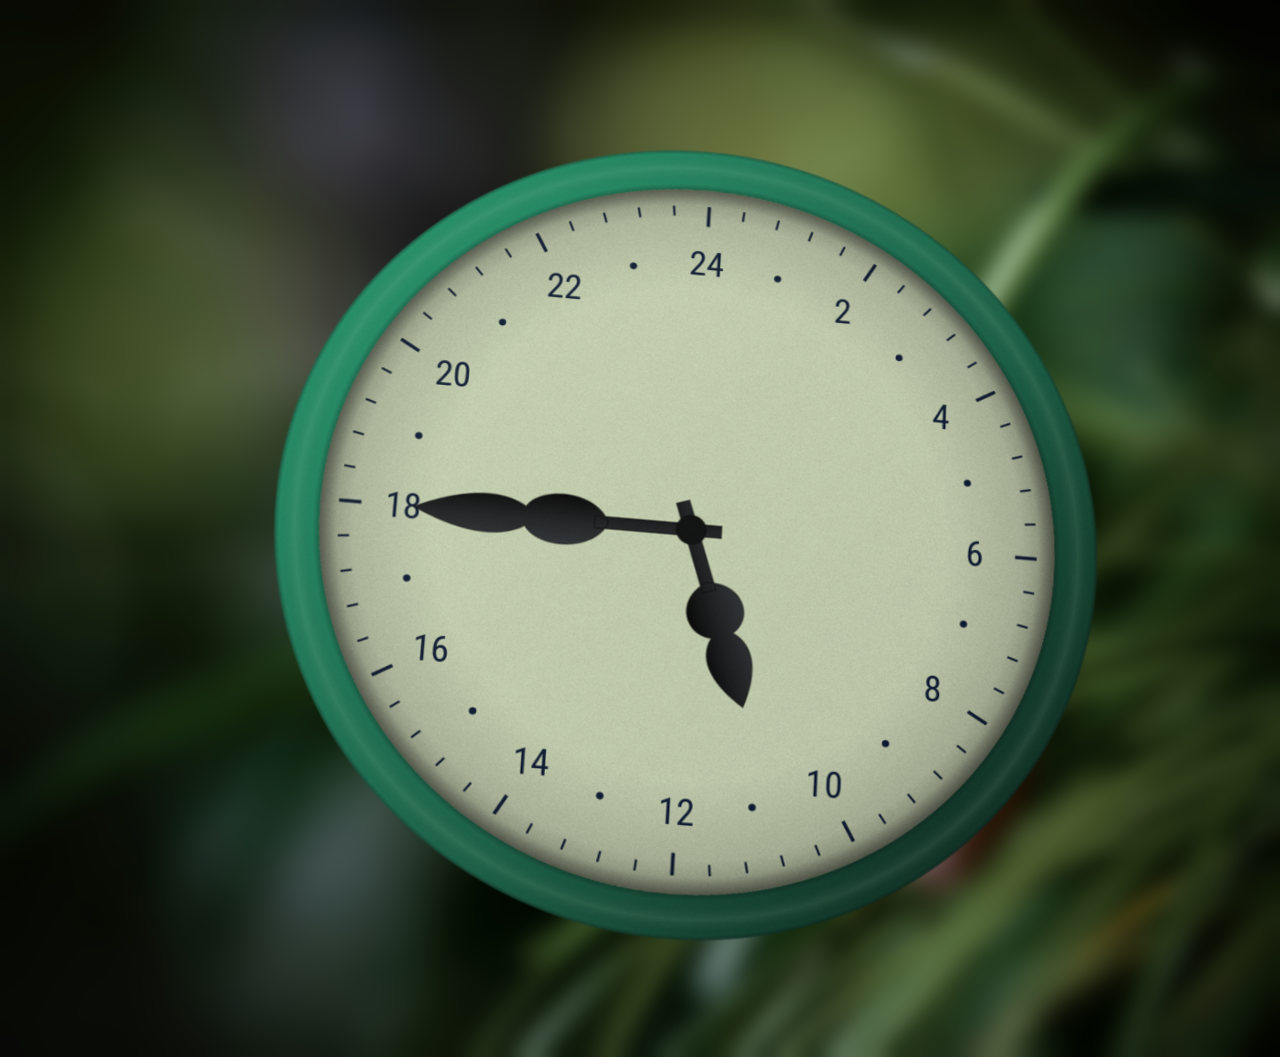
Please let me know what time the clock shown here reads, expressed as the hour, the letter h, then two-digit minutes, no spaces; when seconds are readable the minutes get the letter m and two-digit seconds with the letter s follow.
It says 10h45
